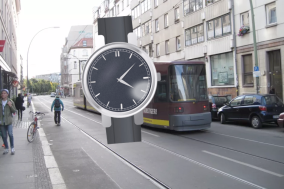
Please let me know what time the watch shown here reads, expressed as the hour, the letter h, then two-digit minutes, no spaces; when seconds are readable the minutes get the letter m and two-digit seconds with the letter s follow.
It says 4h08
